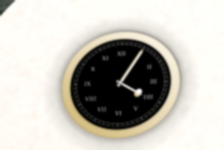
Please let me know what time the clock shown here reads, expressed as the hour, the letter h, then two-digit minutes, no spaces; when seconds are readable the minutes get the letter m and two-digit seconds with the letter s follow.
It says 4h05
